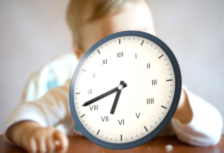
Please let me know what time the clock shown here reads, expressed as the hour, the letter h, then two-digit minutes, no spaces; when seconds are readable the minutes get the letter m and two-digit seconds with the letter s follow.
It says 6h42
